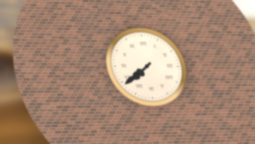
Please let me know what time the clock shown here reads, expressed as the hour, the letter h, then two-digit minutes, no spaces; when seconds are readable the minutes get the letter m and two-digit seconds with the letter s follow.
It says 7h39
